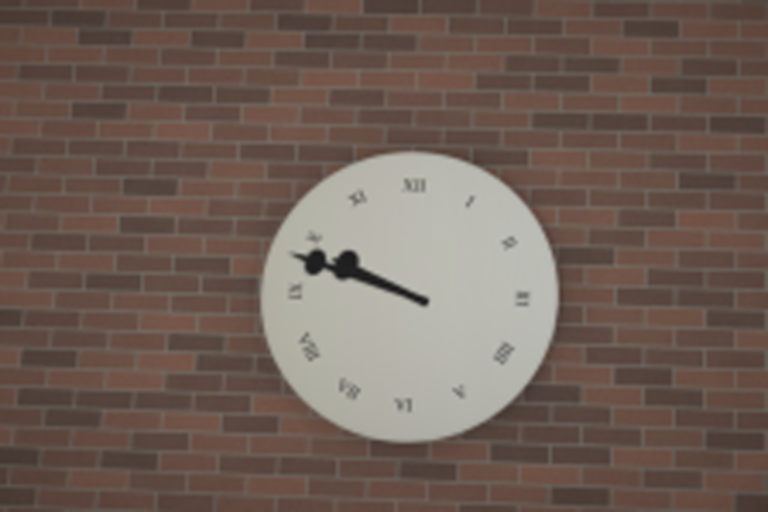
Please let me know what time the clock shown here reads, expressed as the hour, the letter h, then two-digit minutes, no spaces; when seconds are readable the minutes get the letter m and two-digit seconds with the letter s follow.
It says 9h48
